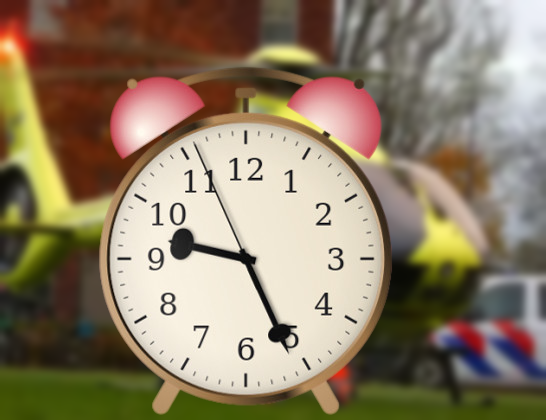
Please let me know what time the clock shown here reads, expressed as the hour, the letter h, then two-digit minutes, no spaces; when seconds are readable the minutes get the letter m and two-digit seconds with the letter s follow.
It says 9h25m56s
